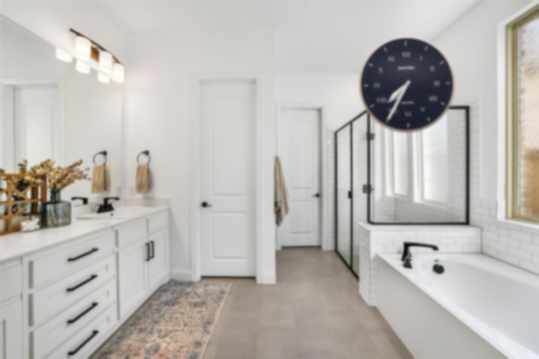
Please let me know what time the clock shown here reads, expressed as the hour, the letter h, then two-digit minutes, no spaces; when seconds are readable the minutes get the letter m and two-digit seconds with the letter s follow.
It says 7h35
